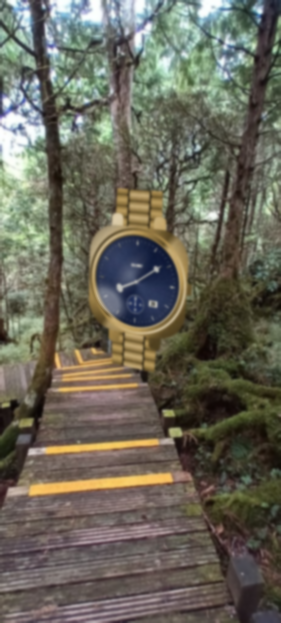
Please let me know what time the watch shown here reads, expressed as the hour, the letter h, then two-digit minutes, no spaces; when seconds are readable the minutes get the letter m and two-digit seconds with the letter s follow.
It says 8h09
